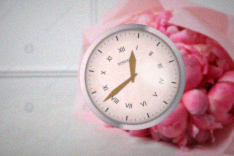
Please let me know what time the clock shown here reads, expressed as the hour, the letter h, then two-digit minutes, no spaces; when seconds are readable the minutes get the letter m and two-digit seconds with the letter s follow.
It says 12h42
